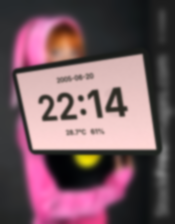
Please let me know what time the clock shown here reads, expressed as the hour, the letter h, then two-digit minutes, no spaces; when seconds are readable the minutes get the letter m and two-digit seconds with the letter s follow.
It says 22h14
